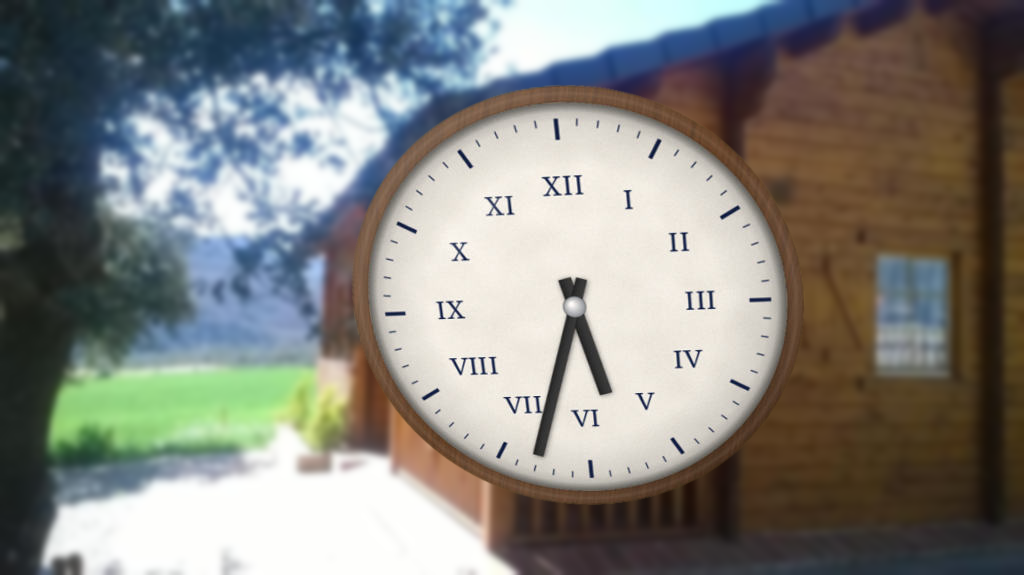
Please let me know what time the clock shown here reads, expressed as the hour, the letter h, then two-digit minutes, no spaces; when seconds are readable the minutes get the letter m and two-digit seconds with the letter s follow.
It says 5h33
